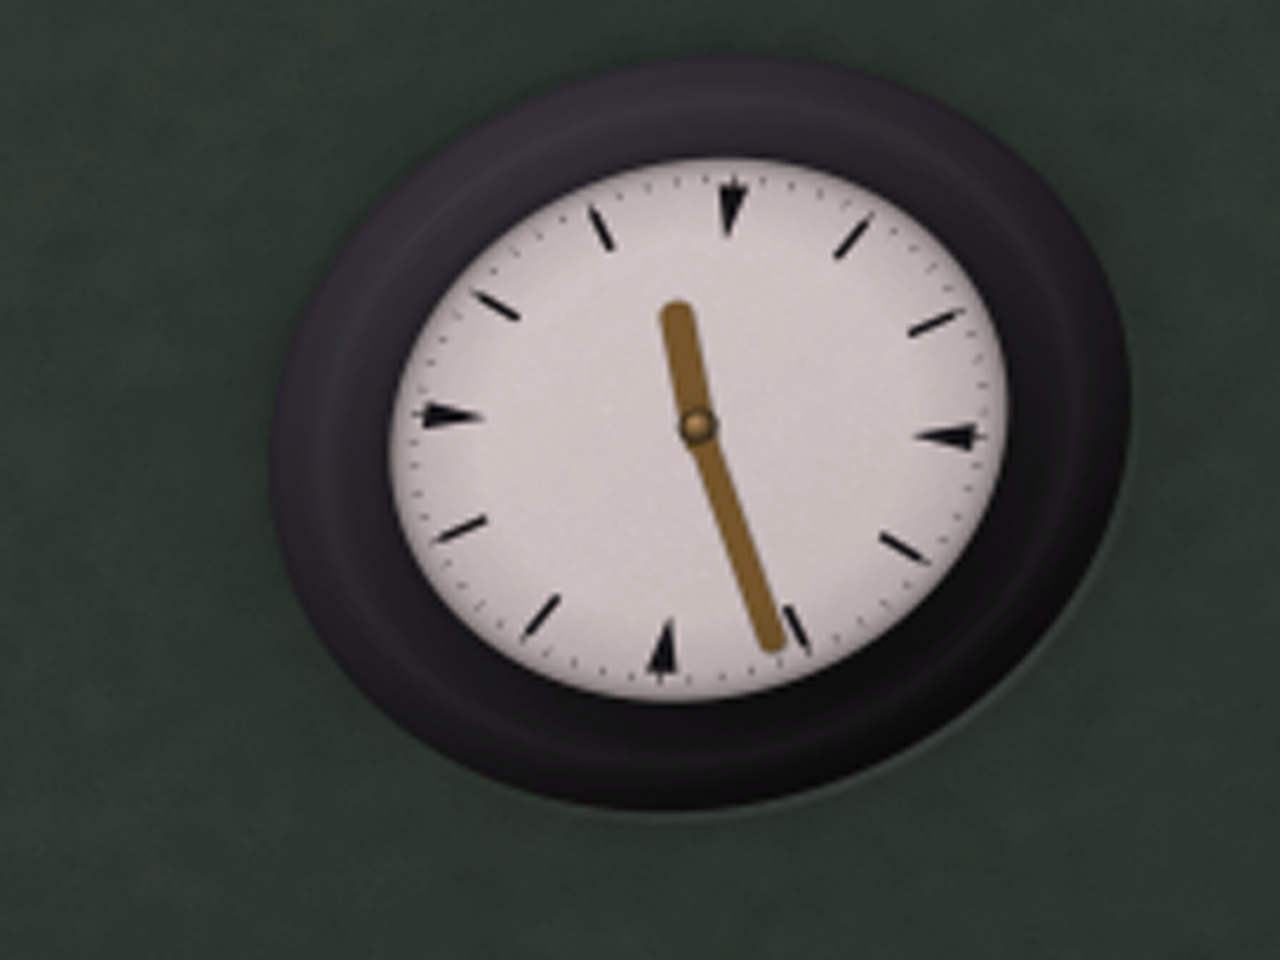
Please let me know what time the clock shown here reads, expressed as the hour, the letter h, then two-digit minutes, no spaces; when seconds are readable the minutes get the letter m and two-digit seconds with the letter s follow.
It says 11h26
